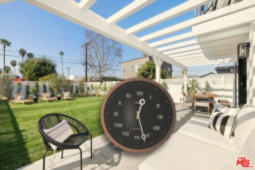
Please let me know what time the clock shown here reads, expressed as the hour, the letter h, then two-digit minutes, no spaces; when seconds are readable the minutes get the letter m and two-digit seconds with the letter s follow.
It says 12h27
